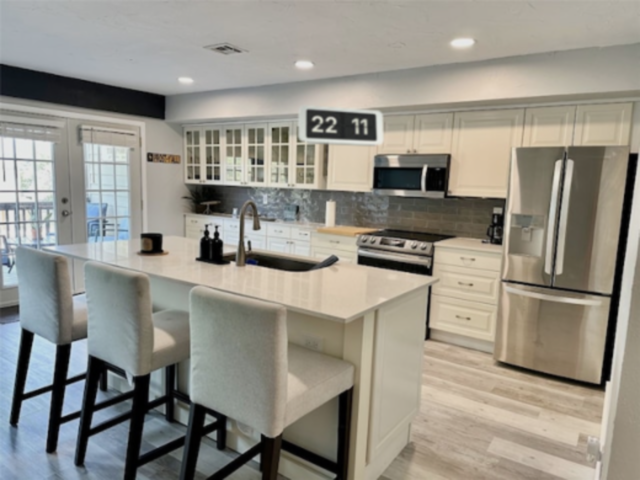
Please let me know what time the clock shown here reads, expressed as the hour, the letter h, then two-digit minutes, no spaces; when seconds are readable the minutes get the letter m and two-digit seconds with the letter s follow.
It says 22h11
